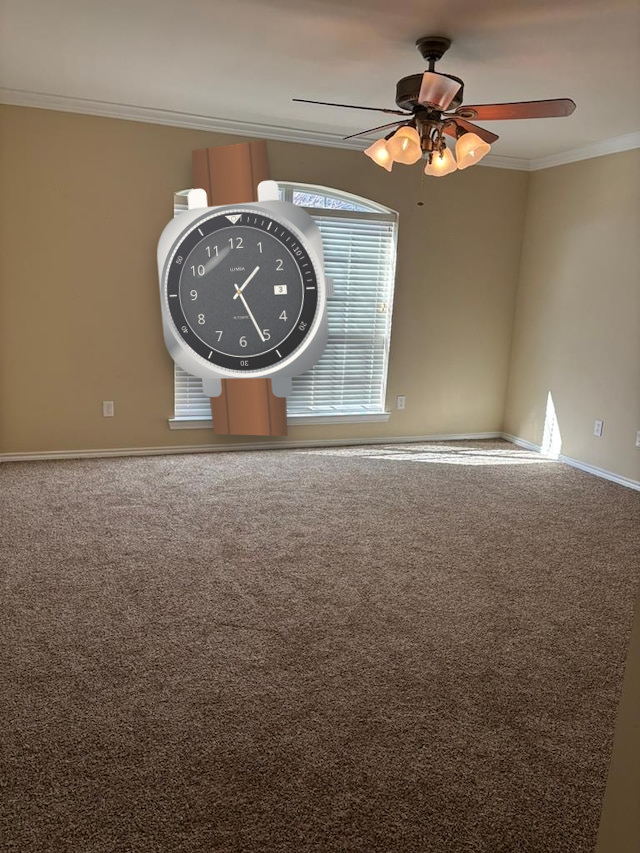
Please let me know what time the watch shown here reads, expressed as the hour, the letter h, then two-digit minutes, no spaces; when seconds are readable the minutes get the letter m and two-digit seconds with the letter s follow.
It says 1h26
